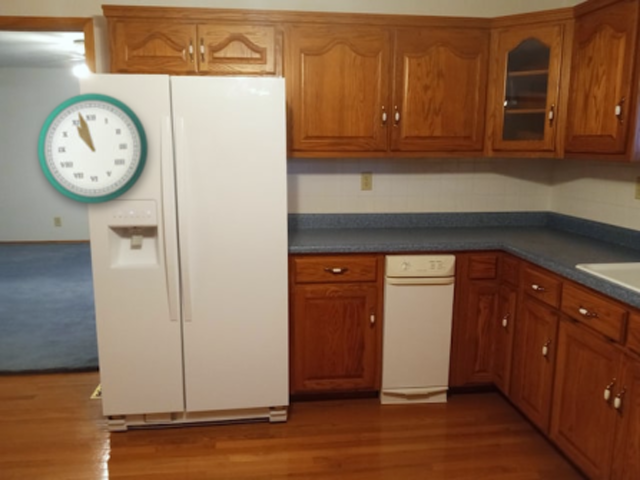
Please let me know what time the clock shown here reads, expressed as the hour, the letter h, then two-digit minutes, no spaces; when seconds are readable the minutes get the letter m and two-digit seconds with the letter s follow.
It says 10h57
